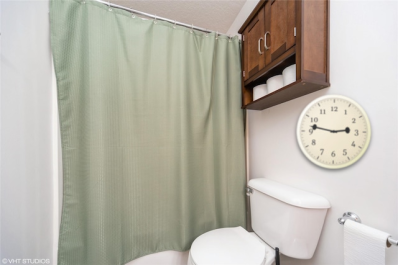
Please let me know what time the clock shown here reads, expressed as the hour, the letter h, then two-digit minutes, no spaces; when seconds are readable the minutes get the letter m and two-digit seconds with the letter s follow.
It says 2h47
